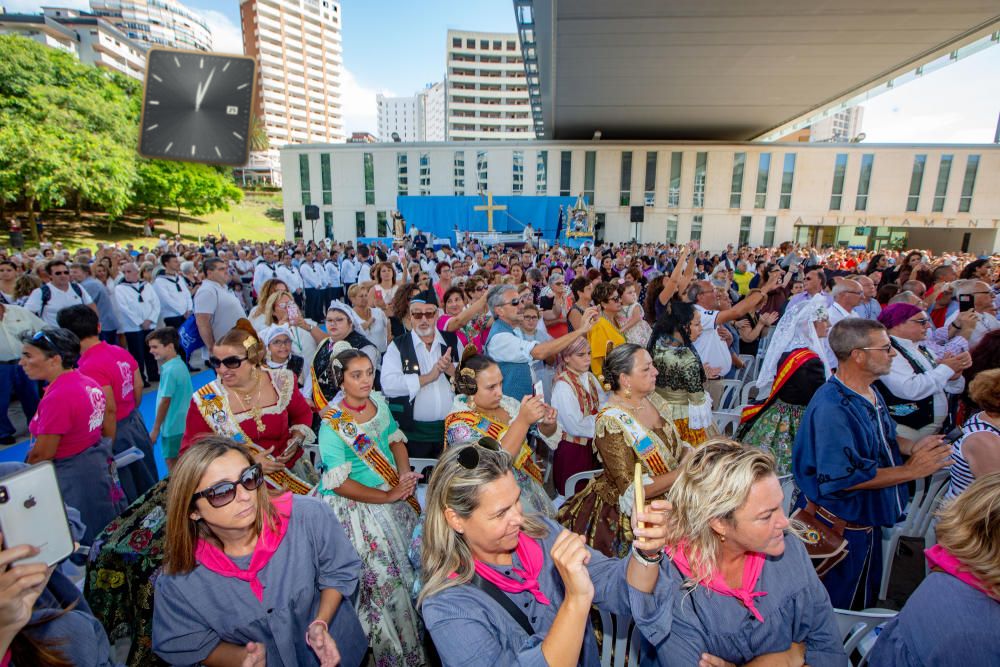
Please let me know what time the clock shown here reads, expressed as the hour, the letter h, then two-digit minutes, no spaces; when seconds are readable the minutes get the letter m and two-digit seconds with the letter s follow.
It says 12h03
